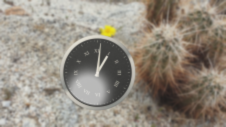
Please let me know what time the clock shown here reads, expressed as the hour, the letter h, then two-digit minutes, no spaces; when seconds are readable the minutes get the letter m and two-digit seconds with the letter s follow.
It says 1h01
